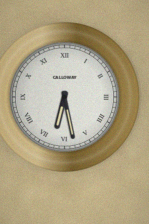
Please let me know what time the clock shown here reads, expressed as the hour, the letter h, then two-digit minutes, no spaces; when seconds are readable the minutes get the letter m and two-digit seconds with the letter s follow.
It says 6h28
